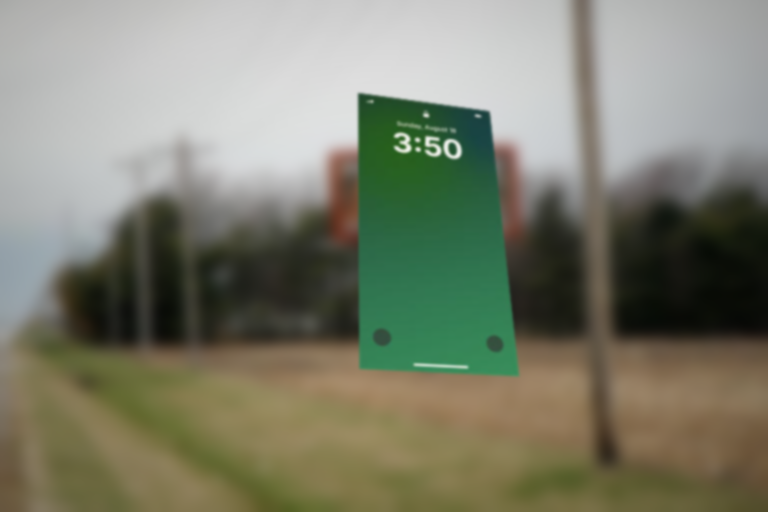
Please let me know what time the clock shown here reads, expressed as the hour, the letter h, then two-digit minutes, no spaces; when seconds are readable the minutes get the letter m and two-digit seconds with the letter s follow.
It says 3h50
